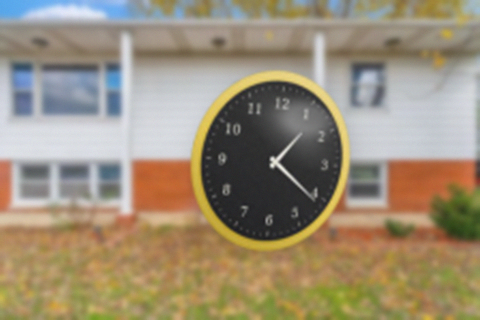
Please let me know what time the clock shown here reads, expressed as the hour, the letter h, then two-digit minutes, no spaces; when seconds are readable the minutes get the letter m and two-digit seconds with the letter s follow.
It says 1h21
